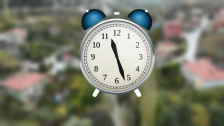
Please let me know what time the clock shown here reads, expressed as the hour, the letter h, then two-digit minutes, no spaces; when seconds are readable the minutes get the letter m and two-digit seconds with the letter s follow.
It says 11h27
